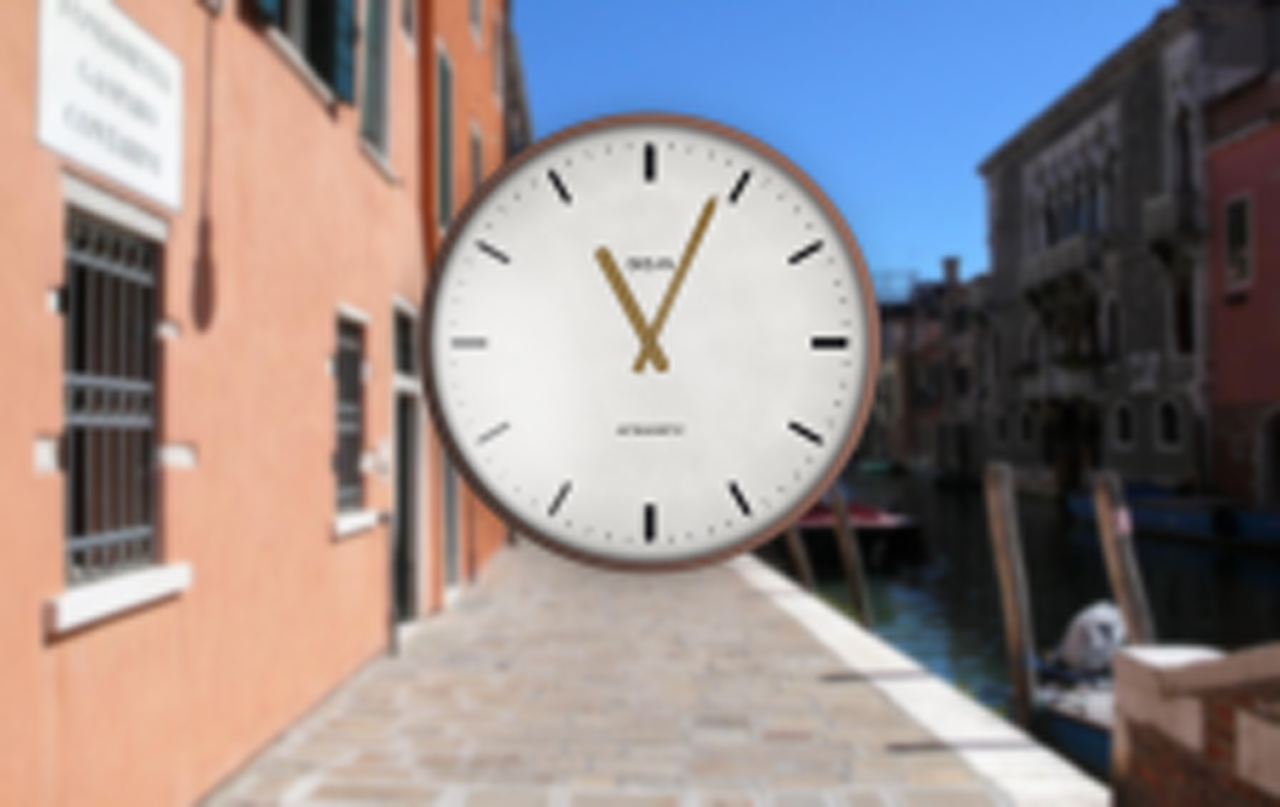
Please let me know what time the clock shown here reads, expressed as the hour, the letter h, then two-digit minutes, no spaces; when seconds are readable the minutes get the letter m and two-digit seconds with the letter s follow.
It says 11h04
